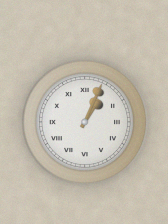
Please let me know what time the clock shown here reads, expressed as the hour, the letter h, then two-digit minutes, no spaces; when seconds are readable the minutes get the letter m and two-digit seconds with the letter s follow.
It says 1h04
